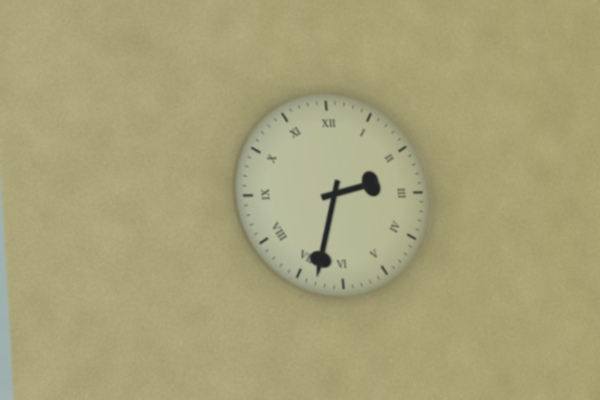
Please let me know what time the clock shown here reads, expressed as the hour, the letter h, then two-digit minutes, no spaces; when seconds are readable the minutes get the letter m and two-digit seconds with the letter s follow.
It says 2h33
